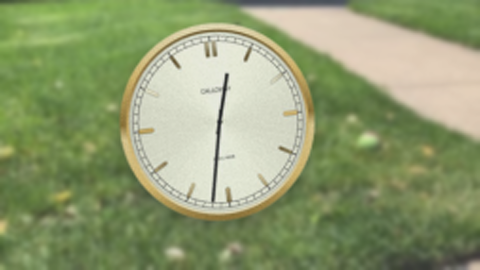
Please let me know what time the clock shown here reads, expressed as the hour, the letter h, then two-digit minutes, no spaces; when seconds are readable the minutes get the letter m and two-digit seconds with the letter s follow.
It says 12h32
